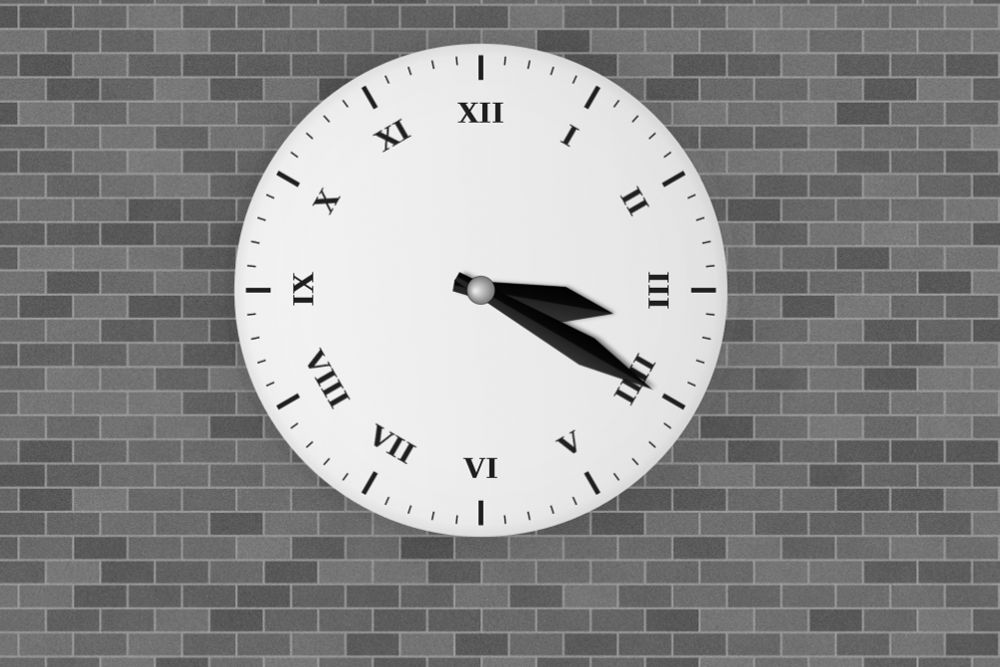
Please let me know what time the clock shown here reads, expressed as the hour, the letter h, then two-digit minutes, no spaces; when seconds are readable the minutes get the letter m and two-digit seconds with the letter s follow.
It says 3h20
